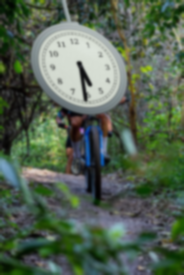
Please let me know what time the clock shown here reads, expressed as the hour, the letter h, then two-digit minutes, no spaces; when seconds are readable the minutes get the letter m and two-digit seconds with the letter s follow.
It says 5h31
